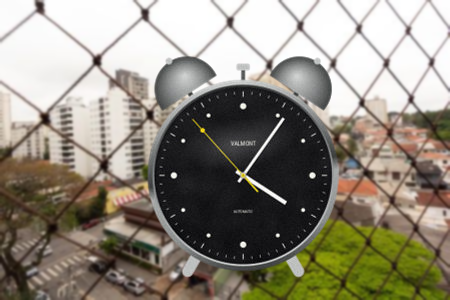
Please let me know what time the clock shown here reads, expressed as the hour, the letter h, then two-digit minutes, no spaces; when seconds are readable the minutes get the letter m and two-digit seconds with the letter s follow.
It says 4h05m53s
